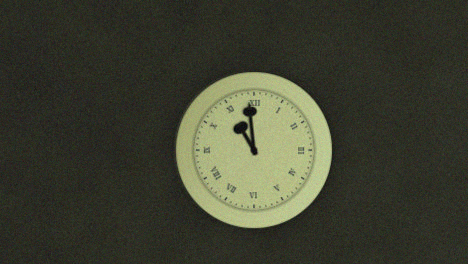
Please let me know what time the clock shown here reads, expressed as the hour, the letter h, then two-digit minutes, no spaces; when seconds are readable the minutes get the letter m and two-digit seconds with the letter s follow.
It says 10h59
